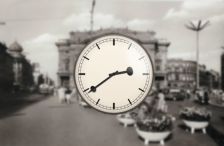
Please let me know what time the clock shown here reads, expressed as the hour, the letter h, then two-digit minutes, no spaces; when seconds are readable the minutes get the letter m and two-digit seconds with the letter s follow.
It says 2h39
